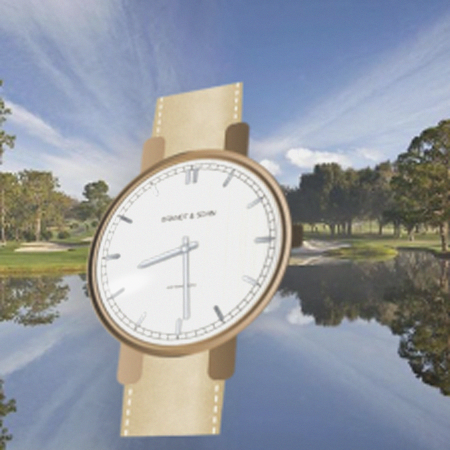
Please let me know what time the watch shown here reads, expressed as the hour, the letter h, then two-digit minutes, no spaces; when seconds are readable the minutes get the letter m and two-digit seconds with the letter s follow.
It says 8h29
